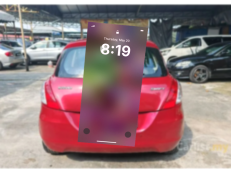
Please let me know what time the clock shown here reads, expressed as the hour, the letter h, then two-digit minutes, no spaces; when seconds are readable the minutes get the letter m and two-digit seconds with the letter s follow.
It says 8h19
